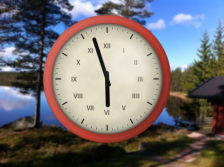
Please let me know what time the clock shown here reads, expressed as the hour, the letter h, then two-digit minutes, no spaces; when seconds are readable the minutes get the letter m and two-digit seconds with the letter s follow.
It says 5h57
